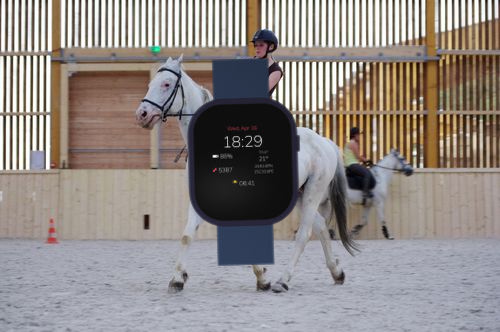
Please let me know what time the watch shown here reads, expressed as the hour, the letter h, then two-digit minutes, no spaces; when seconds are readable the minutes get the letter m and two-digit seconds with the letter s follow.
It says 18h29
